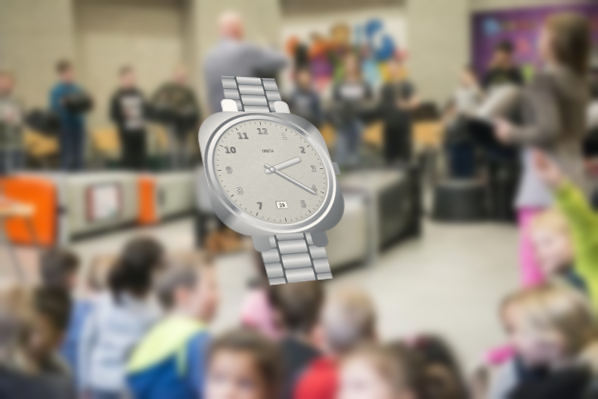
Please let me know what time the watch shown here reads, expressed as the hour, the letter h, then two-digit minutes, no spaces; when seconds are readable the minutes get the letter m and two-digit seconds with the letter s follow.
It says 2h21
